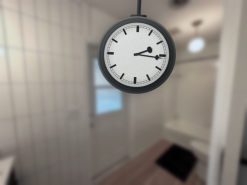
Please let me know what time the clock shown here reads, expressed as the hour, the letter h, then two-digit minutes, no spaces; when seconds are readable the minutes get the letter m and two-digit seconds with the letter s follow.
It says 2h16
